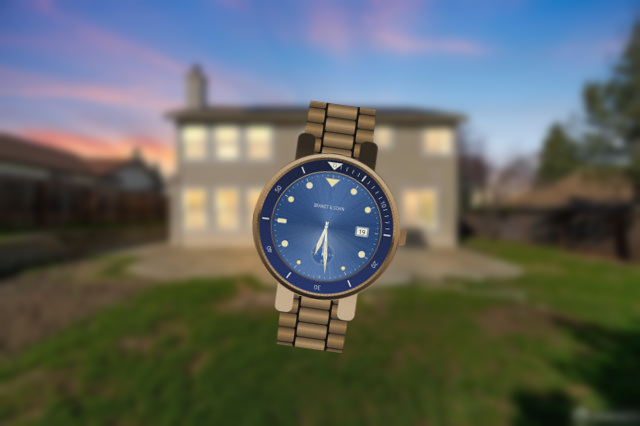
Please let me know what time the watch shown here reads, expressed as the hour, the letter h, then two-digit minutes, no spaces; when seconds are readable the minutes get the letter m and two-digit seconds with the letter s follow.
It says 6h29
